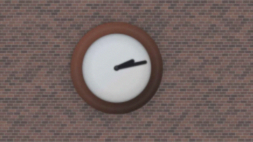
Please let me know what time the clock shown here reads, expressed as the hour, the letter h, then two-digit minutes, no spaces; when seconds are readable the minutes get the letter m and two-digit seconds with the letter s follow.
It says 2h13
